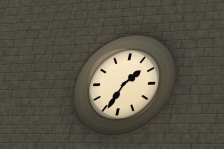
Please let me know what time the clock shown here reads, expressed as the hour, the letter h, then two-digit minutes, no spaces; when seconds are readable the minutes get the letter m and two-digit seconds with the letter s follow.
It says 1h34
